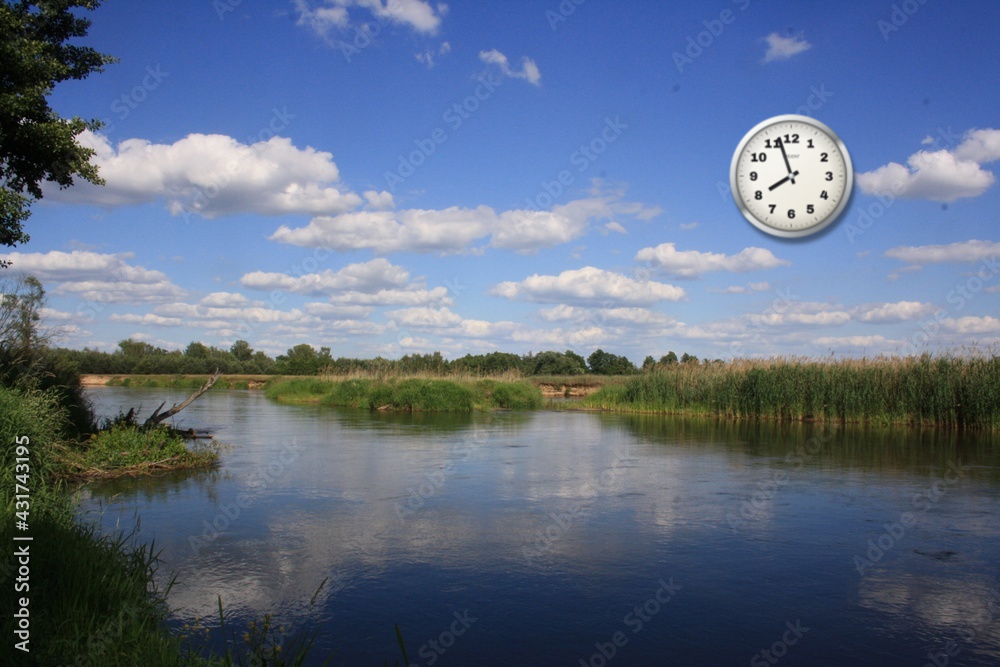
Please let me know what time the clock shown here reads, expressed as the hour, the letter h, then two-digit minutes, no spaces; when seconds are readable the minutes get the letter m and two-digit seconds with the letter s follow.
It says 7h57
